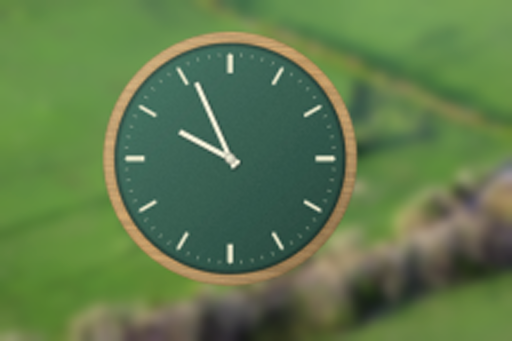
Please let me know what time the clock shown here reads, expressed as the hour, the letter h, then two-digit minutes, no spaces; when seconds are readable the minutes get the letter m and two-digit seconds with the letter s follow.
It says 9h56
